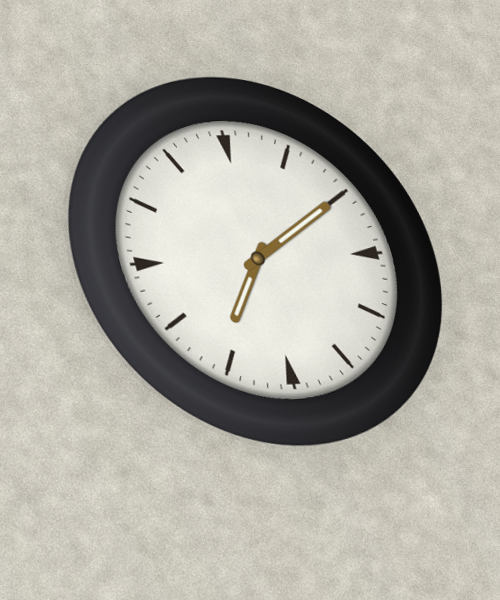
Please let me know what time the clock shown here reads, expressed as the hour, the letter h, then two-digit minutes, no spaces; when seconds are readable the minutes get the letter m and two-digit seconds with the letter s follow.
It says 7h10
